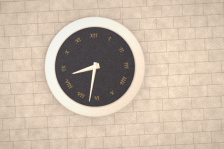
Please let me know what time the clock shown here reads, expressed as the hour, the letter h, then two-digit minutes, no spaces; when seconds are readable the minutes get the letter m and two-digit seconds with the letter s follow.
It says 8h32
